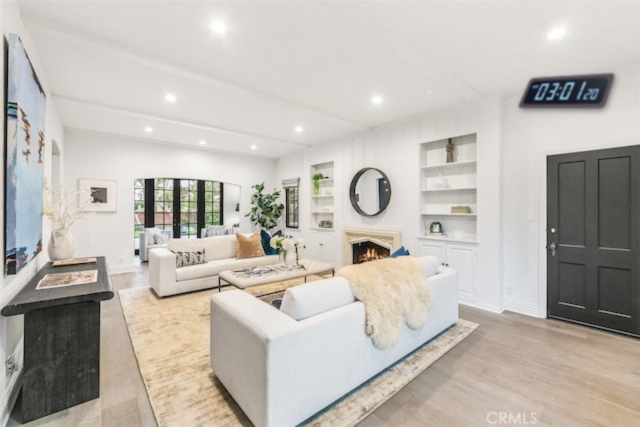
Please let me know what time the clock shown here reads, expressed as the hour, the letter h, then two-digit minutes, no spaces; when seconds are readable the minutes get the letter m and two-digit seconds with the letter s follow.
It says 3h01
